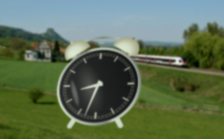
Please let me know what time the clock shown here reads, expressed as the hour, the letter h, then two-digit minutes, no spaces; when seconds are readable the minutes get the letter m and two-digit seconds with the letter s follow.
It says 8h33
